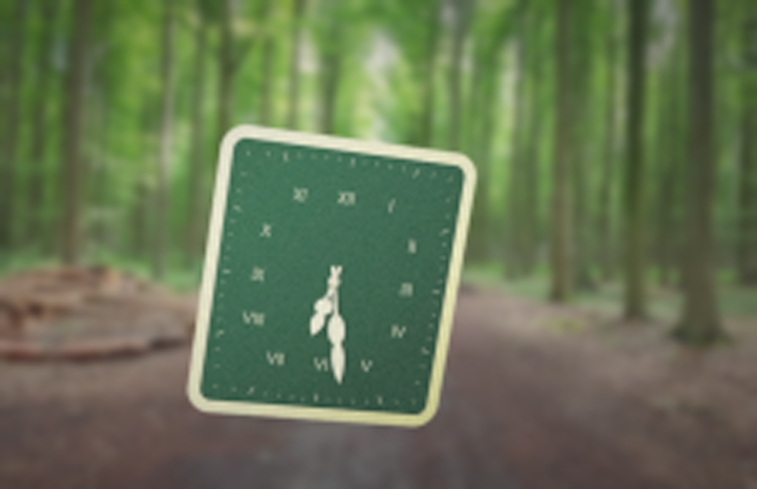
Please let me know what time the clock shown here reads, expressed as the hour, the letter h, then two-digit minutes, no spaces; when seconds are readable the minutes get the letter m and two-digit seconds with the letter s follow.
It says 6h28
